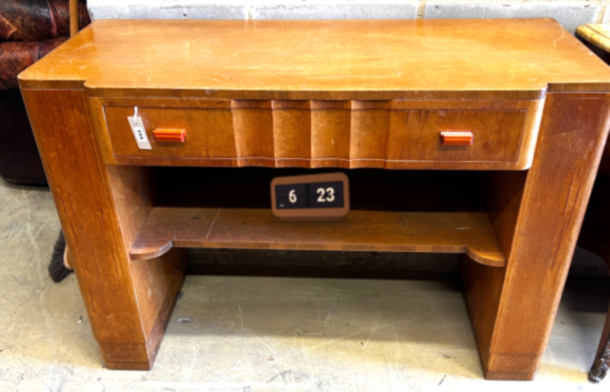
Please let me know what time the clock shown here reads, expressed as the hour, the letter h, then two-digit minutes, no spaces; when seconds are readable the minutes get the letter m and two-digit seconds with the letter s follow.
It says 6h23
